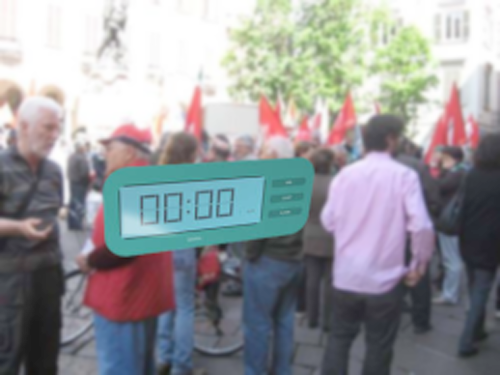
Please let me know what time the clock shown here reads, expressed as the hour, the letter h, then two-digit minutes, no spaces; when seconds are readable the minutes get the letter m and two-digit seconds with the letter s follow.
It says 0h00
